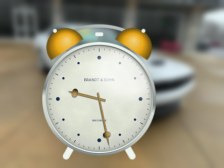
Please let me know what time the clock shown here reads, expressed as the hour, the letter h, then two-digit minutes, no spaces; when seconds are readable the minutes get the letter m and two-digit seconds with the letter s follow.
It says 9h28
